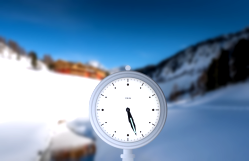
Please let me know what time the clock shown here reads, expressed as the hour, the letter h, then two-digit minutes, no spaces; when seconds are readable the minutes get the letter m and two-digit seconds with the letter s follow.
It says 5h27
